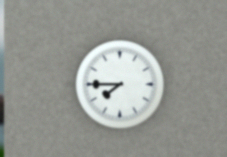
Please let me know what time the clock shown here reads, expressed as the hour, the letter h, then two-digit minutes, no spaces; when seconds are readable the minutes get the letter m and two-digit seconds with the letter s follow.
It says 7h45
